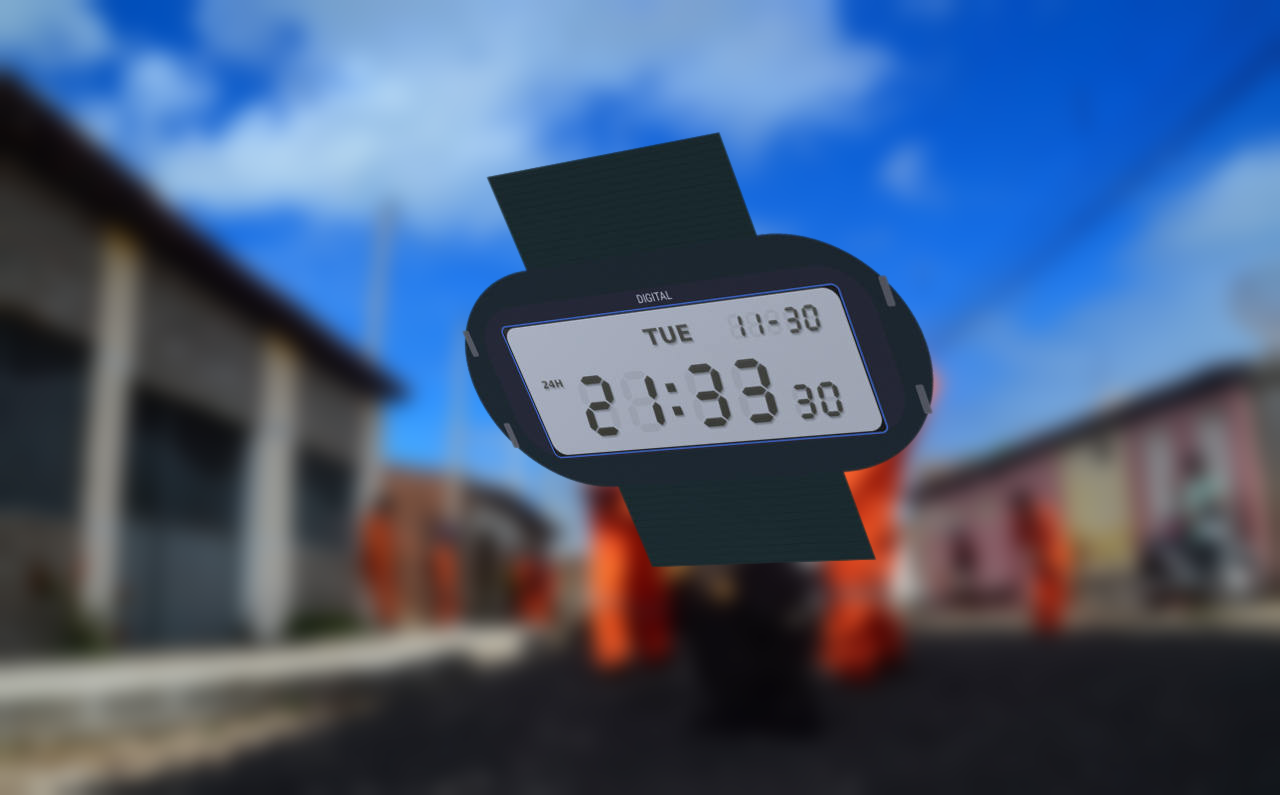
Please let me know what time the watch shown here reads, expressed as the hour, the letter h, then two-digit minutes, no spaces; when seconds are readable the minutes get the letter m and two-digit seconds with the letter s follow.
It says 21h33m30s
